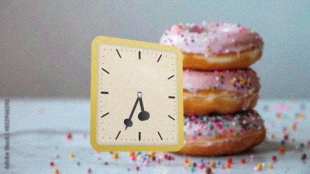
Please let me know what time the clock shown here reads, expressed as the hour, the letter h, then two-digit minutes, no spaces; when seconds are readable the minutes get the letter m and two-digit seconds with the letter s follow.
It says 5h34
